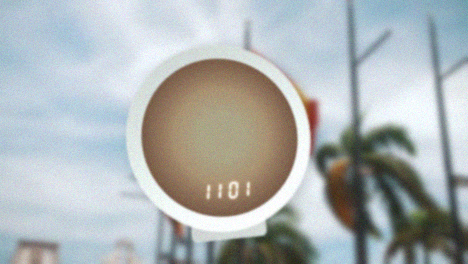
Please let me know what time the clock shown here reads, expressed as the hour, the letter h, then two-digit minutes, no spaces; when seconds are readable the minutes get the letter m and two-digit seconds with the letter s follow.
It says 11h01
